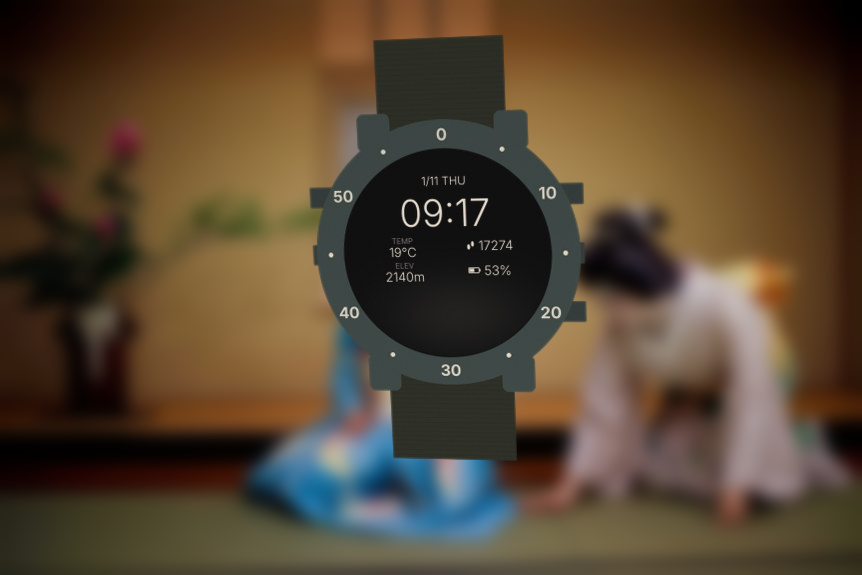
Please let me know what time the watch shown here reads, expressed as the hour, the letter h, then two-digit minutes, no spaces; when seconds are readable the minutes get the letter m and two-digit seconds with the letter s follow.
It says 9h17
